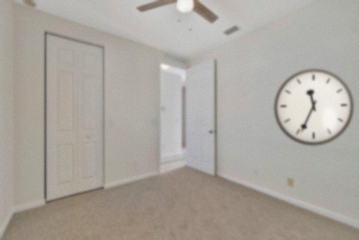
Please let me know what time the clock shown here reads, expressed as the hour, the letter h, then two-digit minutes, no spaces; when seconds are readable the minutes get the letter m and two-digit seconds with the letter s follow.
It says 11h34
